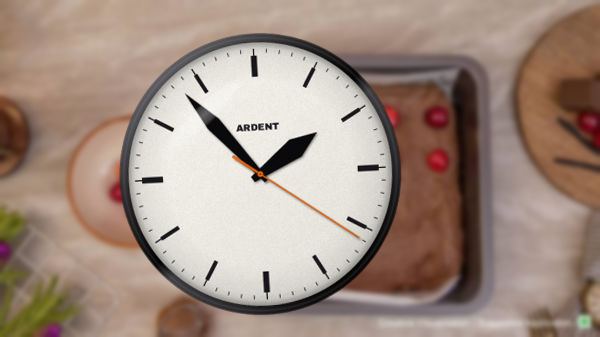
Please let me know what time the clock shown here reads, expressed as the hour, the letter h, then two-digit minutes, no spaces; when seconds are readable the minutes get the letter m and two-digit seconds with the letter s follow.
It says 1h53m21s
